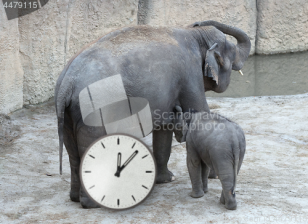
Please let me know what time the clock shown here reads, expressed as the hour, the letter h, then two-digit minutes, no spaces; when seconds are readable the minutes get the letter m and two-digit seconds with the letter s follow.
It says 12h07
